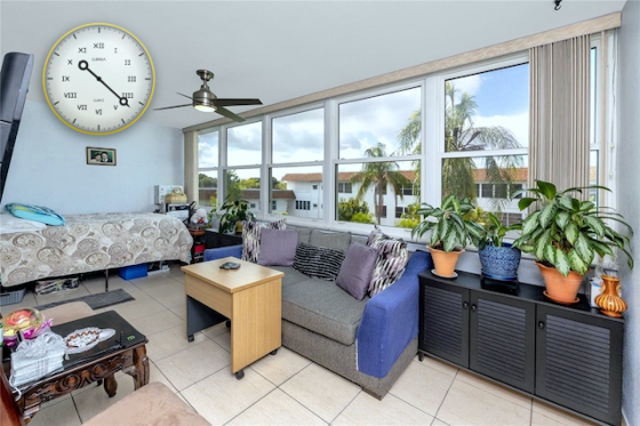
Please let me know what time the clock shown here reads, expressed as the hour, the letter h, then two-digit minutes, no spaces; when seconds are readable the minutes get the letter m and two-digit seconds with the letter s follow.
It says 10h22
